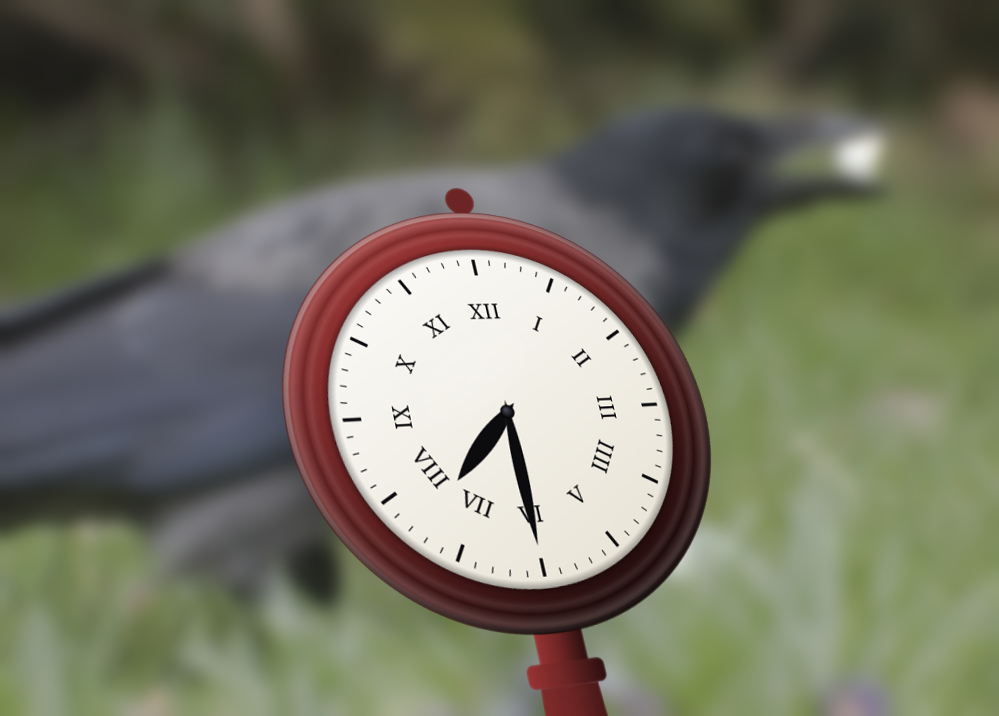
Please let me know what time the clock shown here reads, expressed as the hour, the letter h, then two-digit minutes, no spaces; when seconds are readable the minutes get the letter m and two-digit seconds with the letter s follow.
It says 7h30
